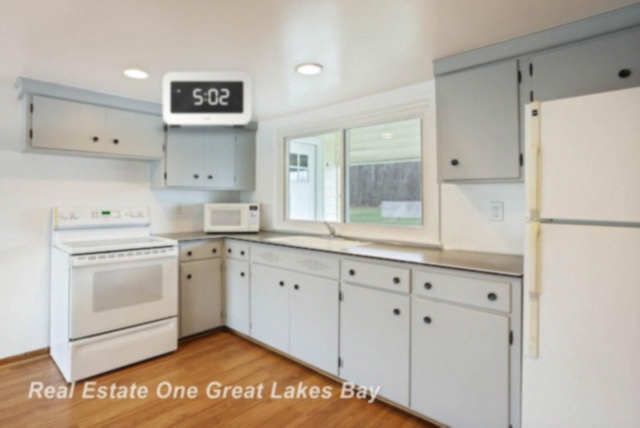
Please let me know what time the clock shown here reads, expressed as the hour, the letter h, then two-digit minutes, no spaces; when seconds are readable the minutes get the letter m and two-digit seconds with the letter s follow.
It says 5h02
